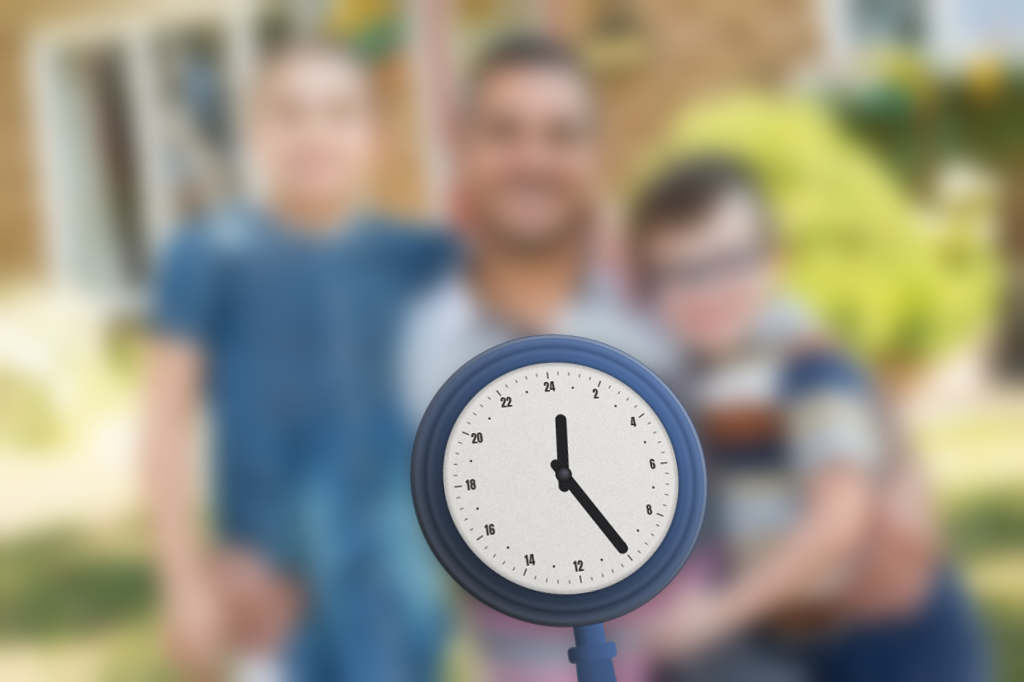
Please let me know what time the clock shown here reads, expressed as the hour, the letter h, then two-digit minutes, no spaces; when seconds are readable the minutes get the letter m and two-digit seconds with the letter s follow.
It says 0h25
